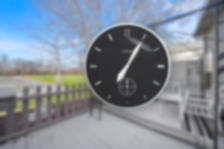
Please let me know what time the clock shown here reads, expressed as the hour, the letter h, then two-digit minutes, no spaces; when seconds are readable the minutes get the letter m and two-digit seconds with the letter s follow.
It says 7h05
